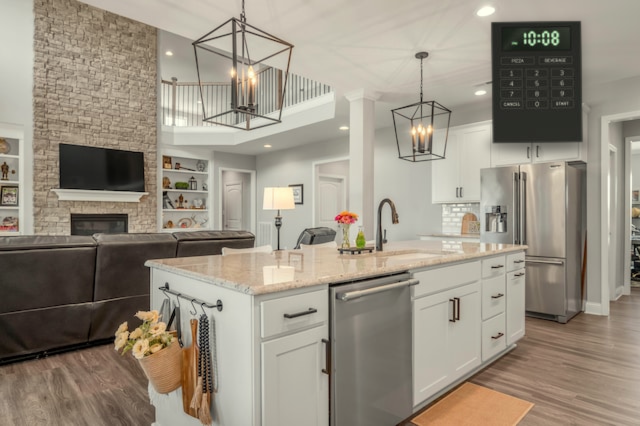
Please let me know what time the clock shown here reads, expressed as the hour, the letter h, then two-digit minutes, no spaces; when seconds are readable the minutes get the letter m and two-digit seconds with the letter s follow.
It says 10h08
